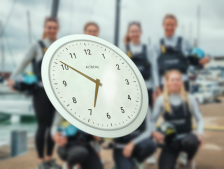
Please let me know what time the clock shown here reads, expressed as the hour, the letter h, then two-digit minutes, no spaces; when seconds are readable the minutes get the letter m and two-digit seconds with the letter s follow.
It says 6h51
